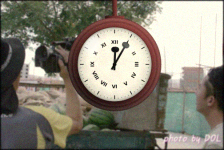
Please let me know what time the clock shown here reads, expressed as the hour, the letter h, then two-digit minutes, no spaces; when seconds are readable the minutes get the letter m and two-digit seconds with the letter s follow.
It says 12h05
